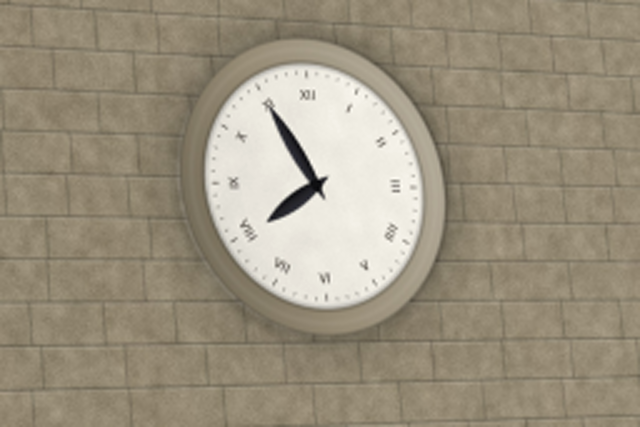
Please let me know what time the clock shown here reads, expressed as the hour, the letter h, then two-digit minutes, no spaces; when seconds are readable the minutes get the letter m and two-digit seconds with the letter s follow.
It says 7h55
